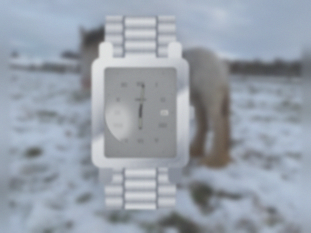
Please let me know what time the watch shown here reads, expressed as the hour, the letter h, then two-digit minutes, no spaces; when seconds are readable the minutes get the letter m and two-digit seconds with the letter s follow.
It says 6h01
